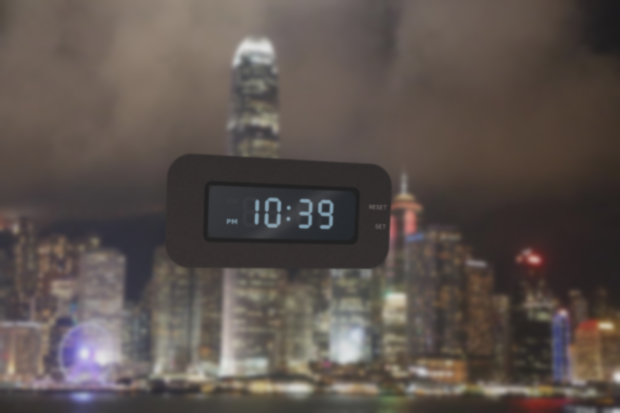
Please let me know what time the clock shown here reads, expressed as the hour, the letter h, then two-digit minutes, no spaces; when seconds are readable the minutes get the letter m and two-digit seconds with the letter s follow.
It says 10h39
